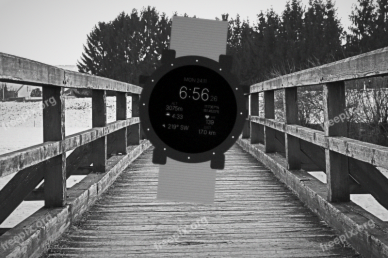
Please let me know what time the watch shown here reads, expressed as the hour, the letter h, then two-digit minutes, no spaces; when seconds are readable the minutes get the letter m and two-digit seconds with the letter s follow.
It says 6h56
